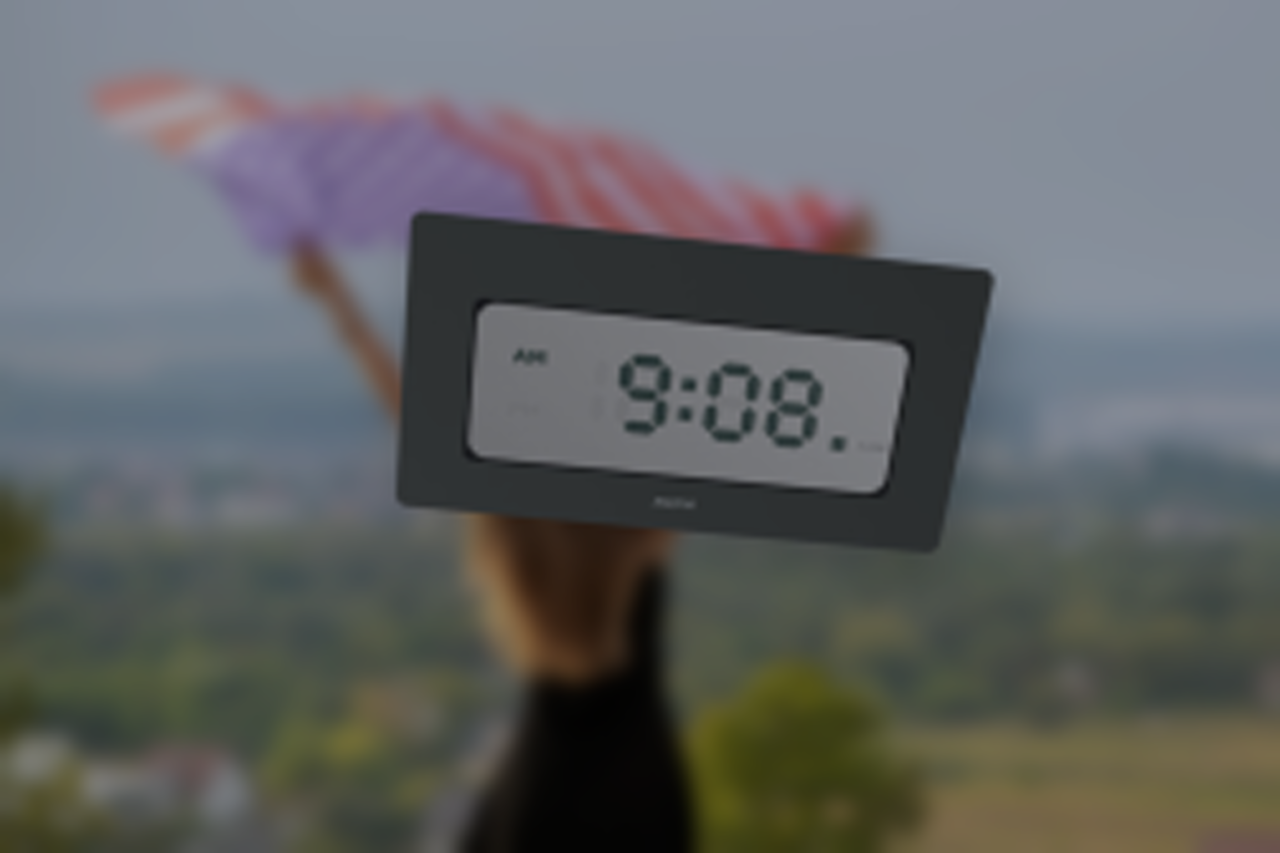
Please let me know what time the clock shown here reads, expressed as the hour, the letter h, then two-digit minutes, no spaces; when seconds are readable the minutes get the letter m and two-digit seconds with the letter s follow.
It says 9h08
